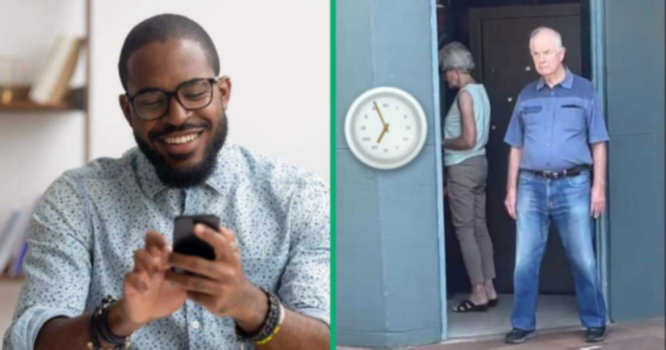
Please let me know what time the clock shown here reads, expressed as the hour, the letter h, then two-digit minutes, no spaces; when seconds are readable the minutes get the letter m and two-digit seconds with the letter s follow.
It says 6h56
